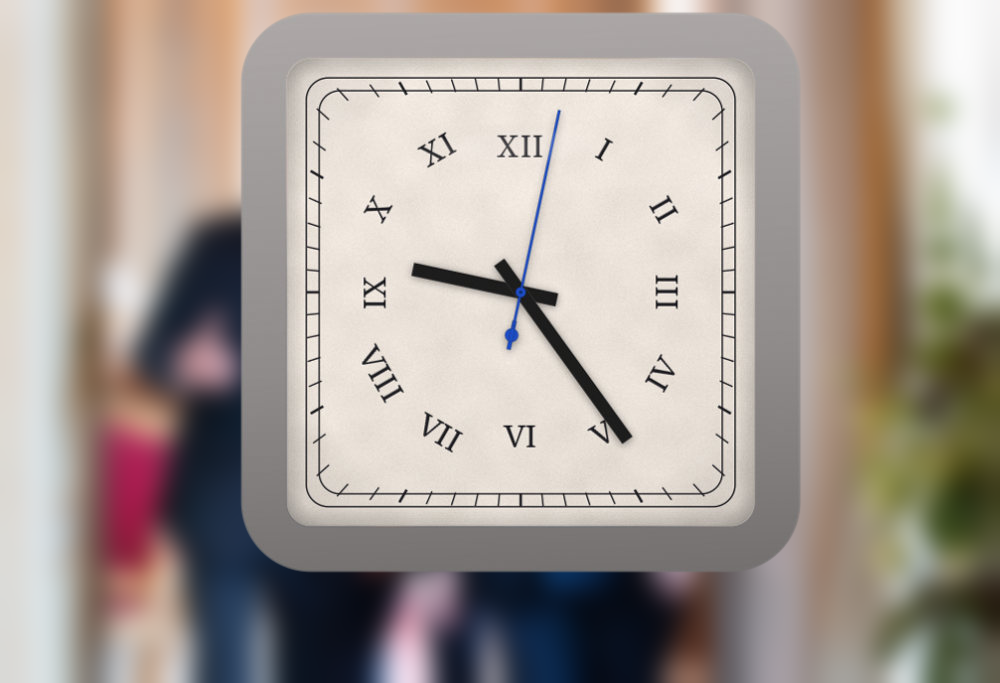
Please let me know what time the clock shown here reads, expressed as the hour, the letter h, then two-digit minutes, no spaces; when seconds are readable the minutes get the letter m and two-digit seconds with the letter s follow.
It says 9h24m02s
